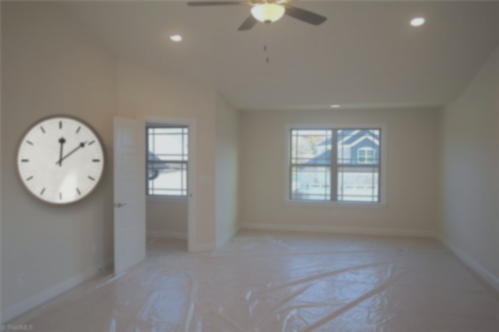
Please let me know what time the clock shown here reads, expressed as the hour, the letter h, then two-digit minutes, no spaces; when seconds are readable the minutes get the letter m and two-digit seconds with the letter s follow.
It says 12h09
